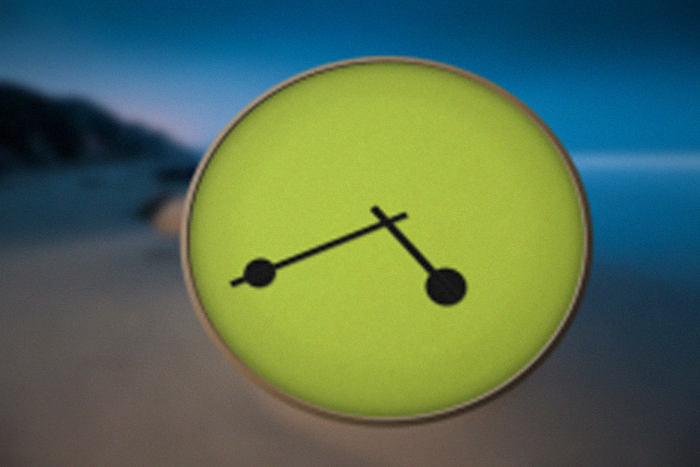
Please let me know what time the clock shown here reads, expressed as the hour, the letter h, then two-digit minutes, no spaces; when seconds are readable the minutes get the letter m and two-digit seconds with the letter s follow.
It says 4h41
